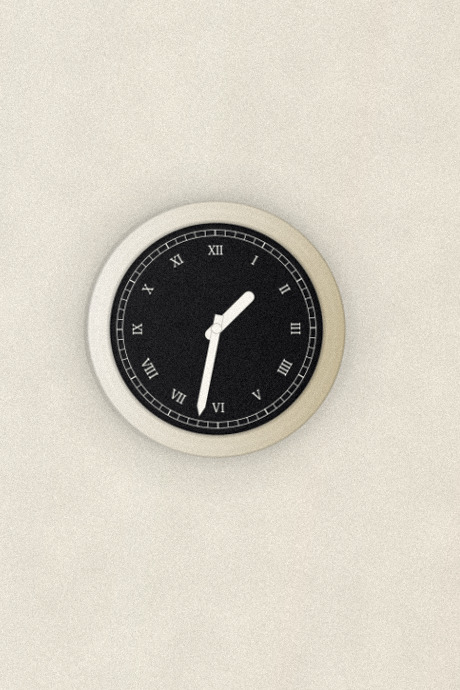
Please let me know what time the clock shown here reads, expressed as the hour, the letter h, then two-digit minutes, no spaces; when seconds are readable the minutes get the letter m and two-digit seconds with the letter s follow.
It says 1h32
